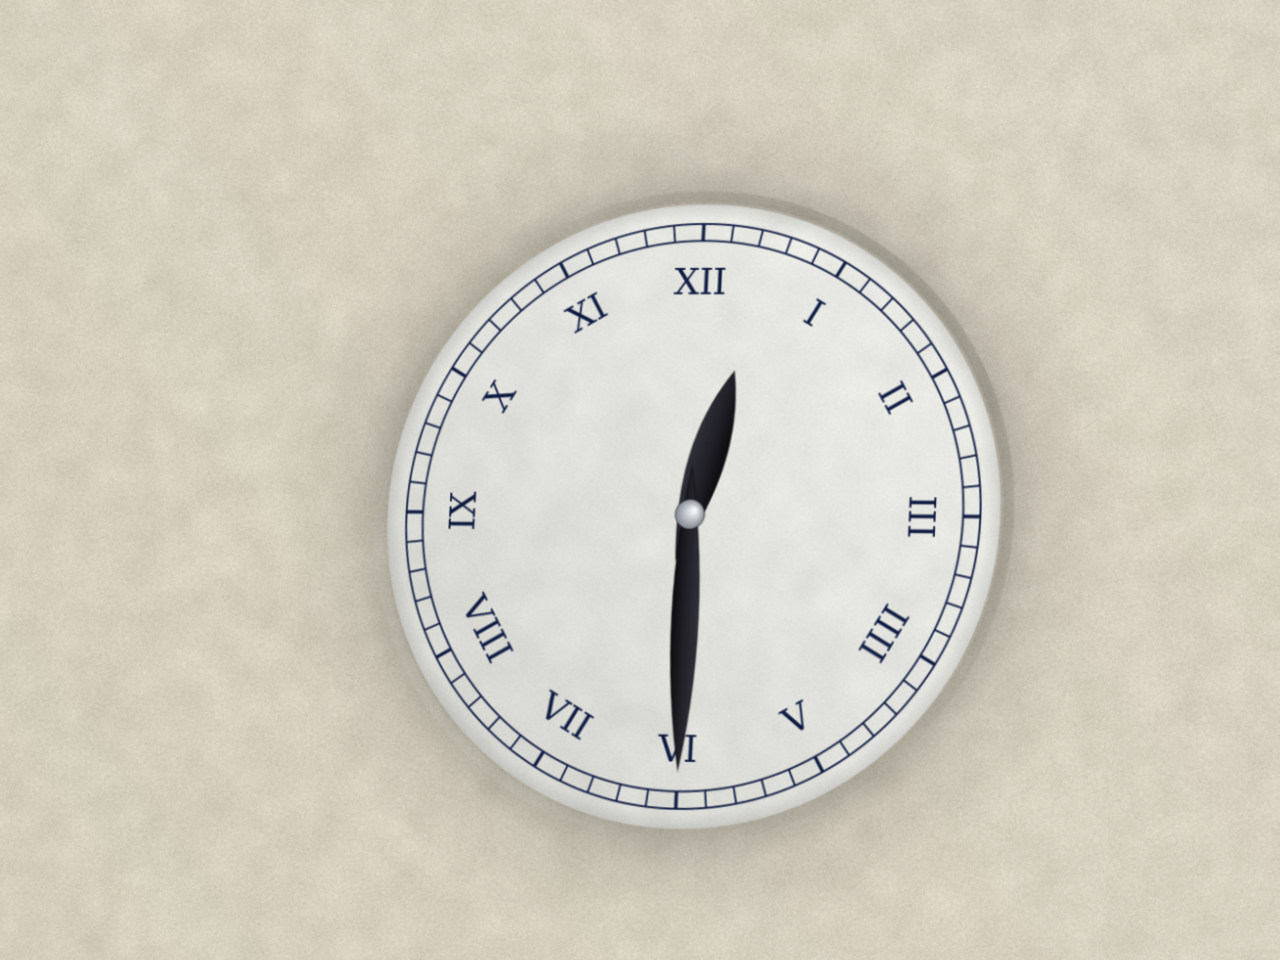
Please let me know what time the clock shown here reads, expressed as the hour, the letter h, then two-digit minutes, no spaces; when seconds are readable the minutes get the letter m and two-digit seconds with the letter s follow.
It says 12h30
